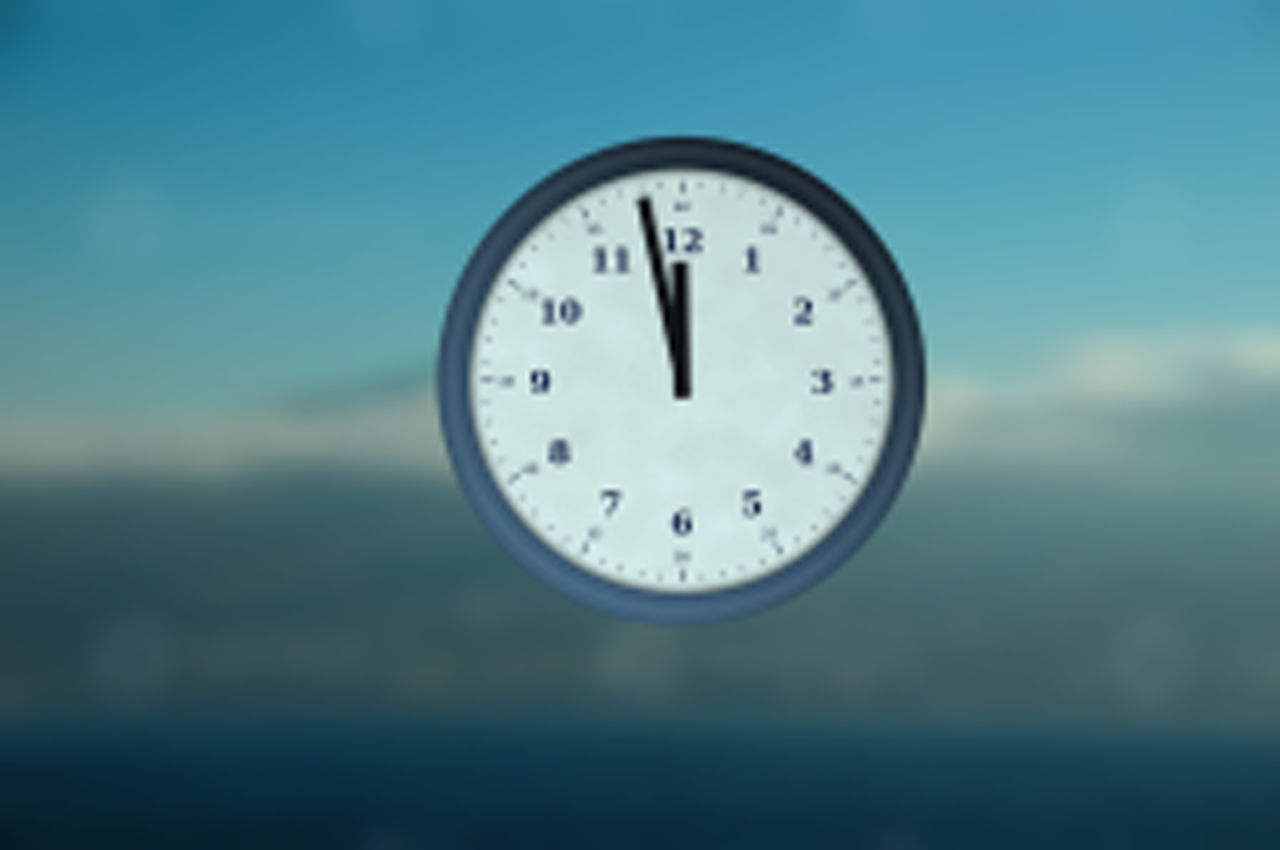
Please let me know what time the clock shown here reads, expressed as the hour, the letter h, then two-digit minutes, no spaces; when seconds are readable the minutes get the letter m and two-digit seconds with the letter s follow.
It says 11h58
